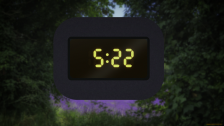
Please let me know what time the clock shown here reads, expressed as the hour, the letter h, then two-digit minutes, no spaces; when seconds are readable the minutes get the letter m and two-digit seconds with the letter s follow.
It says 5h22
